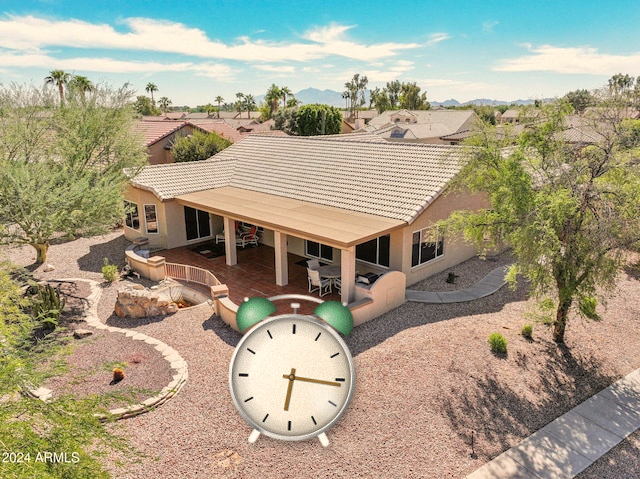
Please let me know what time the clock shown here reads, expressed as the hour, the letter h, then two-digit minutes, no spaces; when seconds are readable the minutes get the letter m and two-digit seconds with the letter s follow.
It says 6h16
